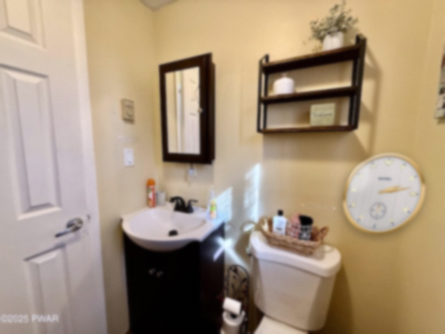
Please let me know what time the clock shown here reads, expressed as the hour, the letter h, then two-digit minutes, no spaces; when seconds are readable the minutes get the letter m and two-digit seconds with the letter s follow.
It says 2h13
